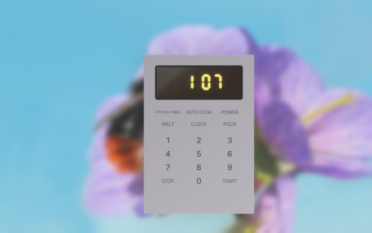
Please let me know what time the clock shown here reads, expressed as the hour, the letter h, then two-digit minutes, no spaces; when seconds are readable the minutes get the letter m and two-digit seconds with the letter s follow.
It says 1h07
